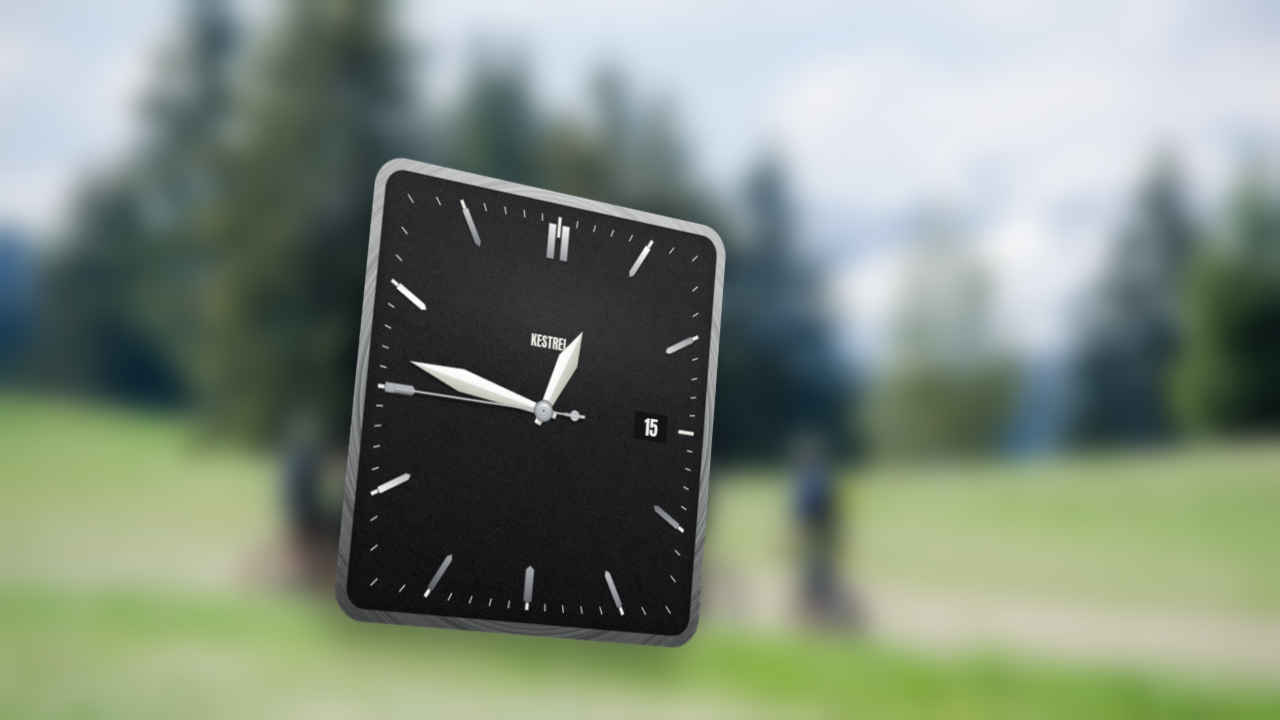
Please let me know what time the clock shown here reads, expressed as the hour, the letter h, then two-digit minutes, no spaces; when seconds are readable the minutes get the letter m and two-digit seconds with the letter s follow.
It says 12h46m45s
